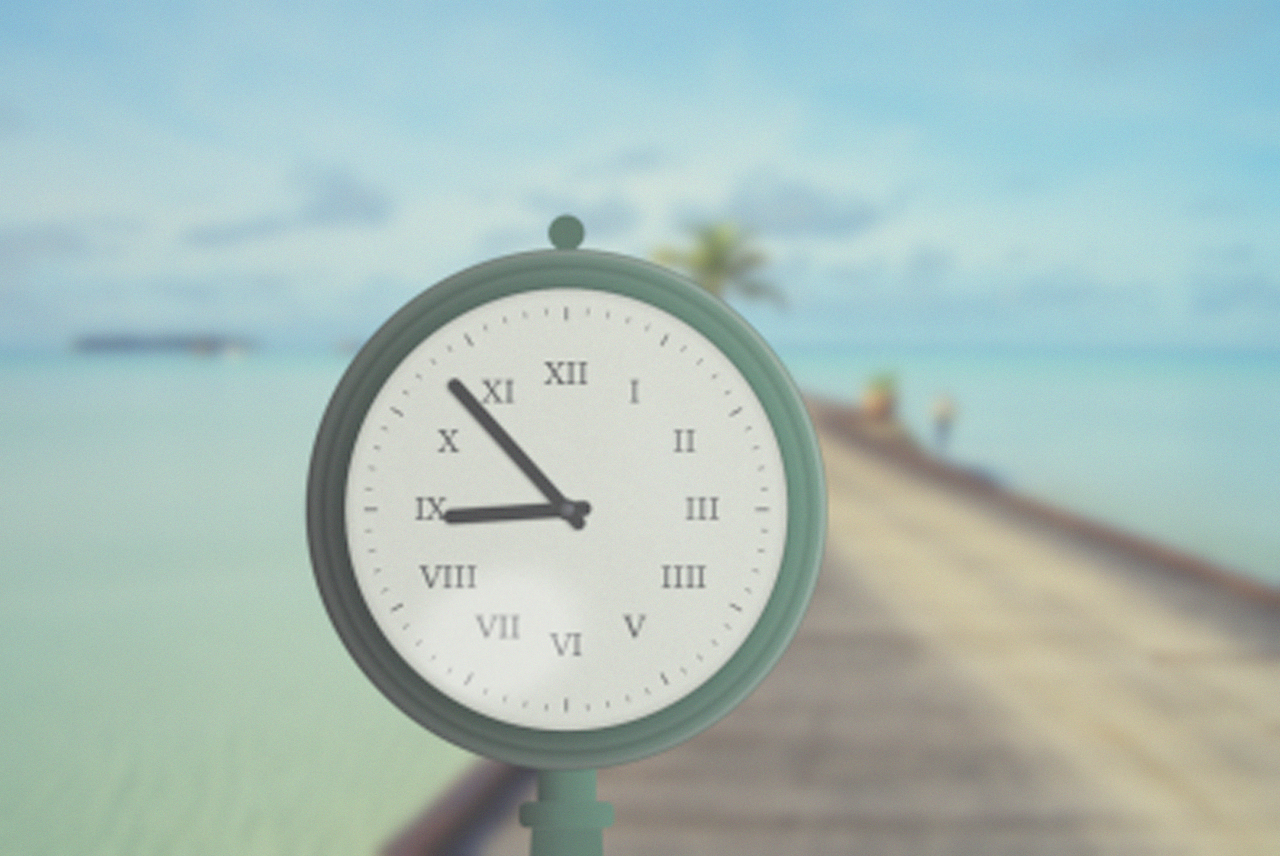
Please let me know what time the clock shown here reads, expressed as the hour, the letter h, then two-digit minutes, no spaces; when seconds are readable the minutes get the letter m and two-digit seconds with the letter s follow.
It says 8h53
